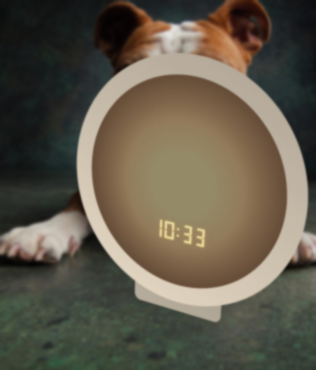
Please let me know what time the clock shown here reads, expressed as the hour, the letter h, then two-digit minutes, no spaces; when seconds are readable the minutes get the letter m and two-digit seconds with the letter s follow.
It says 10h33
